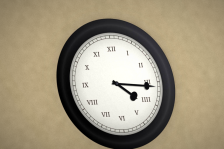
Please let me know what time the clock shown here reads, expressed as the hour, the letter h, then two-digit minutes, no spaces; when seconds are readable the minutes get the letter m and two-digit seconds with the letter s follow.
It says 4h16
